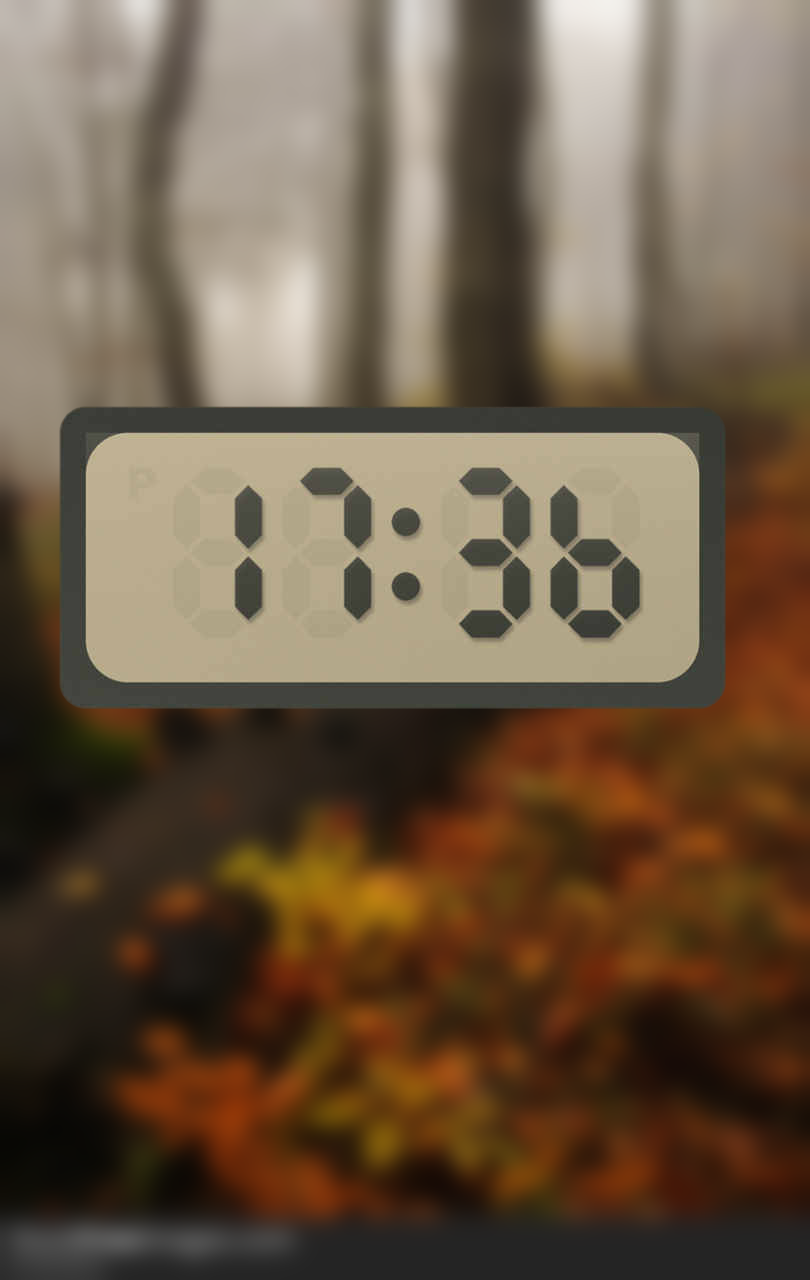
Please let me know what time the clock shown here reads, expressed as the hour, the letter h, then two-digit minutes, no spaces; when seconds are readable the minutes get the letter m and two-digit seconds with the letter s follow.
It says 17h36
